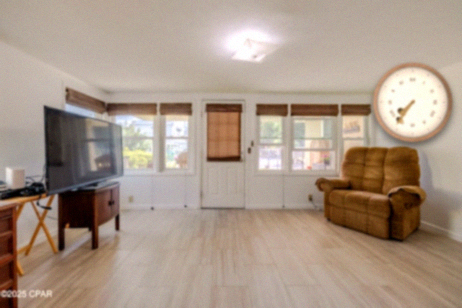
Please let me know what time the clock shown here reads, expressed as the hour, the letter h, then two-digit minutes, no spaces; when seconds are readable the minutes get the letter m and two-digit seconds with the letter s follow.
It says 7h36
